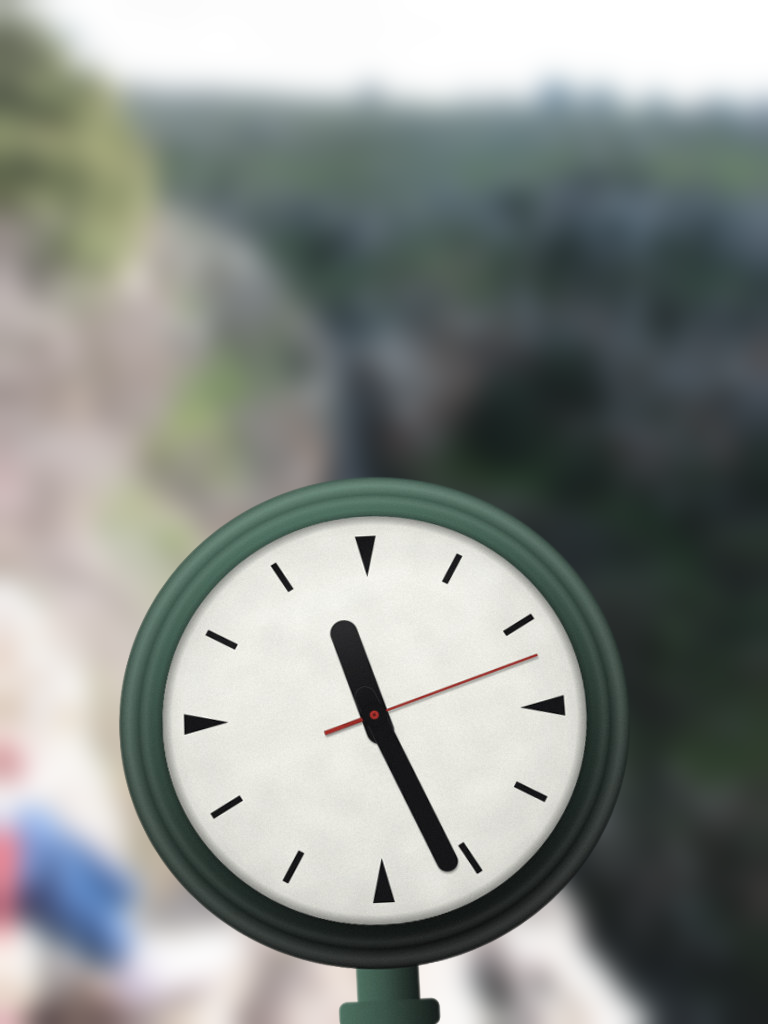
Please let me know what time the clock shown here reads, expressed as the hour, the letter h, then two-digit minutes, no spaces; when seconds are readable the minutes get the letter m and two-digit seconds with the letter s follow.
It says 11h26m12s
